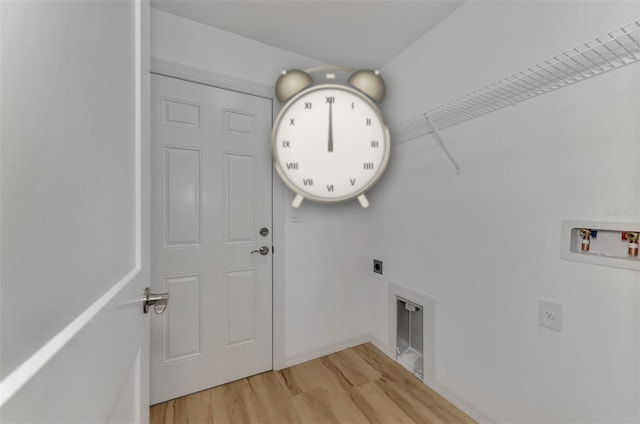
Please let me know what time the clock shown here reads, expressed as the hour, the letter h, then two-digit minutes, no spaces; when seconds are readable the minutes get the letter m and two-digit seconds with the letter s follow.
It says 12h00
